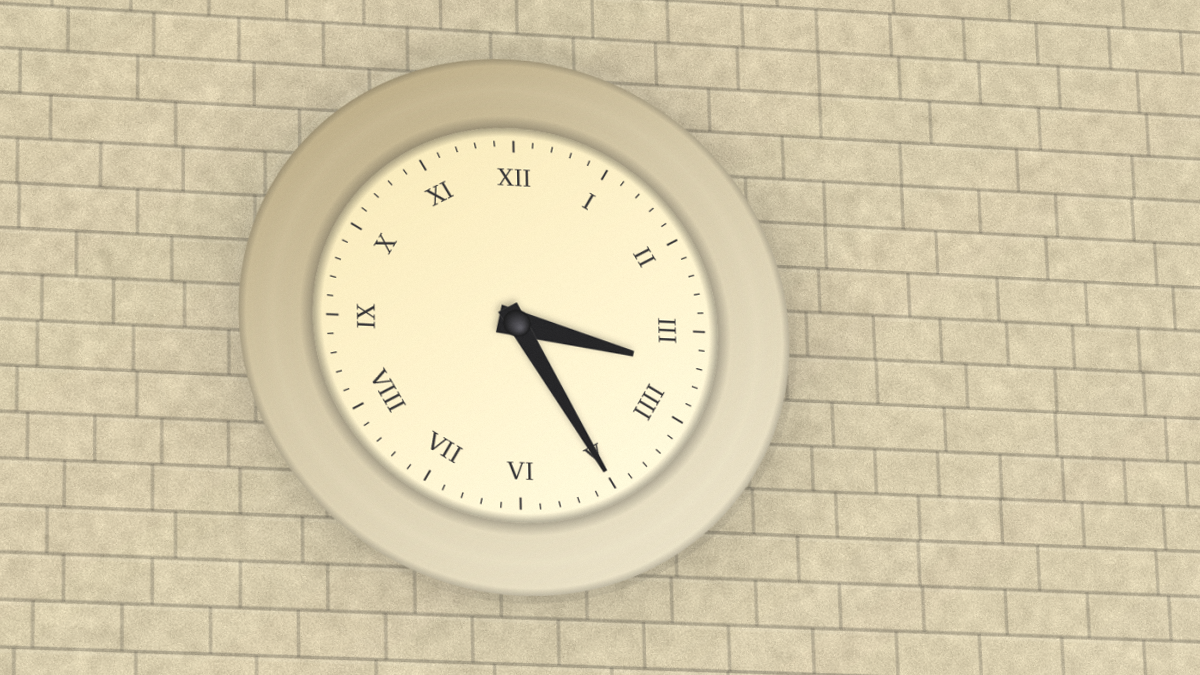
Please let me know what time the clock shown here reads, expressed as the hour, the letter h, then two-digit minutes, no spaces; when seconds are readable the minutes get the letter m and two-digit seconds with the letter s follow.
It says 3h25
